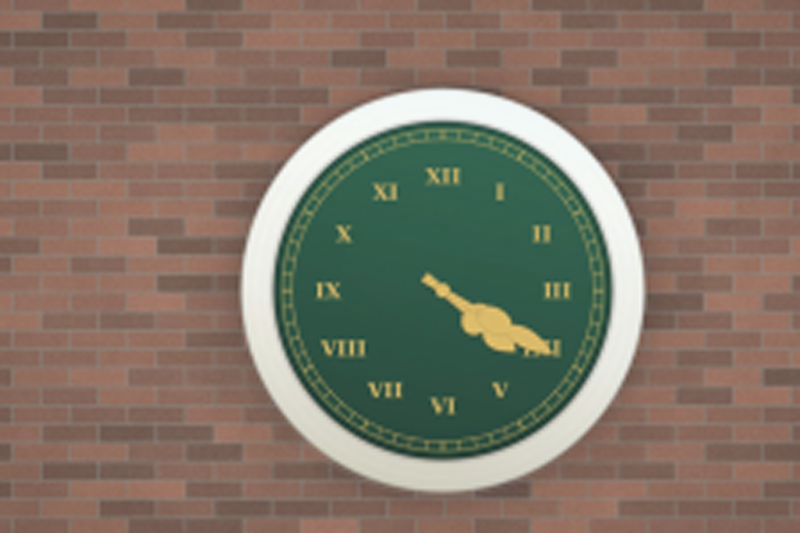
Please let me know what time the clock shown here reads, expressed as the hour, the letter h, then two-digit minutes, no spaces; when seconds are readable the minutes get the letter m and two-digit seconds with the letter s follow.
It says 4h20
